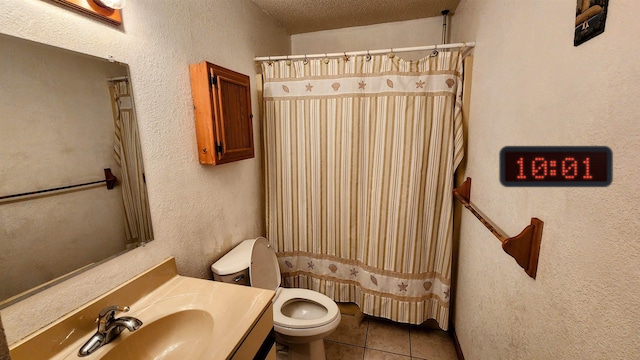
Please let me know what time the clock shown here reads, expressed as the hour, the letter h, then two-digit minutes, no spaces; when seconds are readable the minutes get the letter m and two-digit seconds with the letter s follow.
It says 10h01
